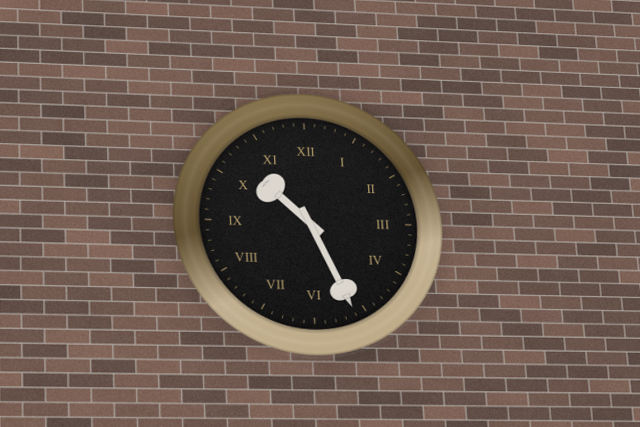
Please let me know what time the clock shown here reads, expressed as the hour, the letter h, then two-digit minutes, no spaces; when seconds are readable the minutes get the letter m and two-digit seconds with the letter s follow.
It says 10h26
